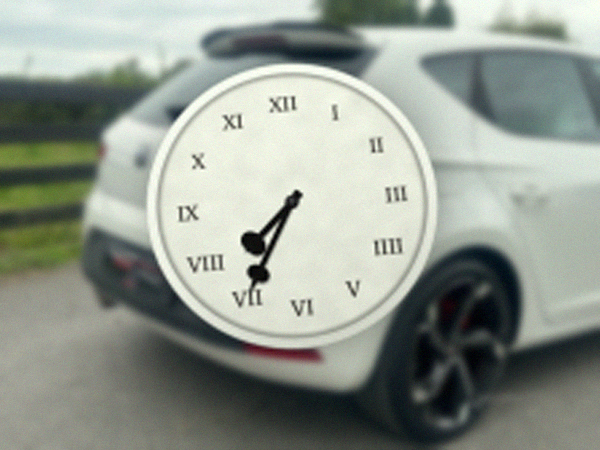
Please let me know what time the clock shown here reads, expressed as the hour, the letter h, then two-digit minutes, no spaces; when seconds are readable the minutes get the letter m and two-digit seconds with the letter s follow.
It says 7h35
